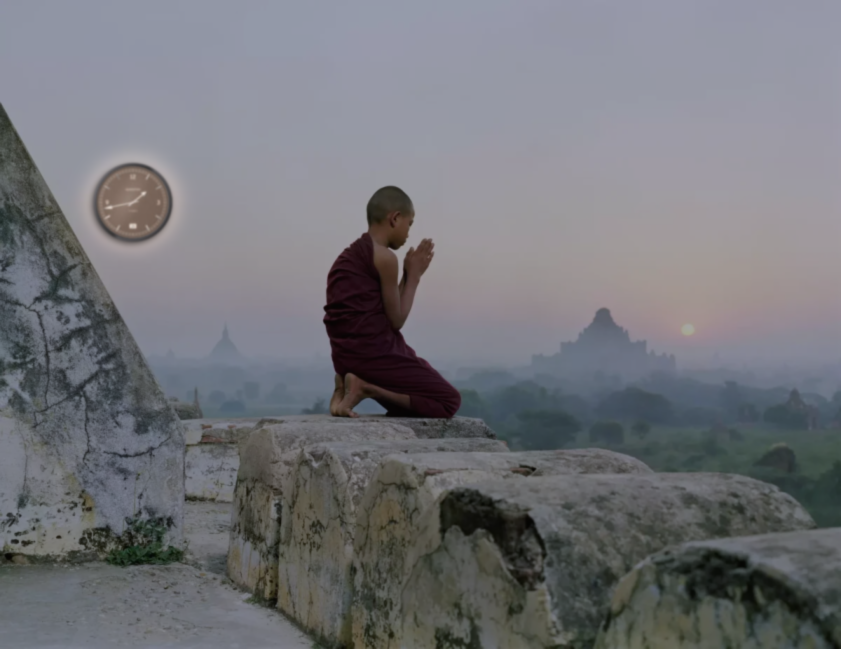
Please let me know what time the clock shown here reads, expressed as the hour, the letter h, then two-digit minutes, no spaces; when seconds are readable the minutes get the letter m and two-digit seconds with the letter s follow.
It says 1h43
